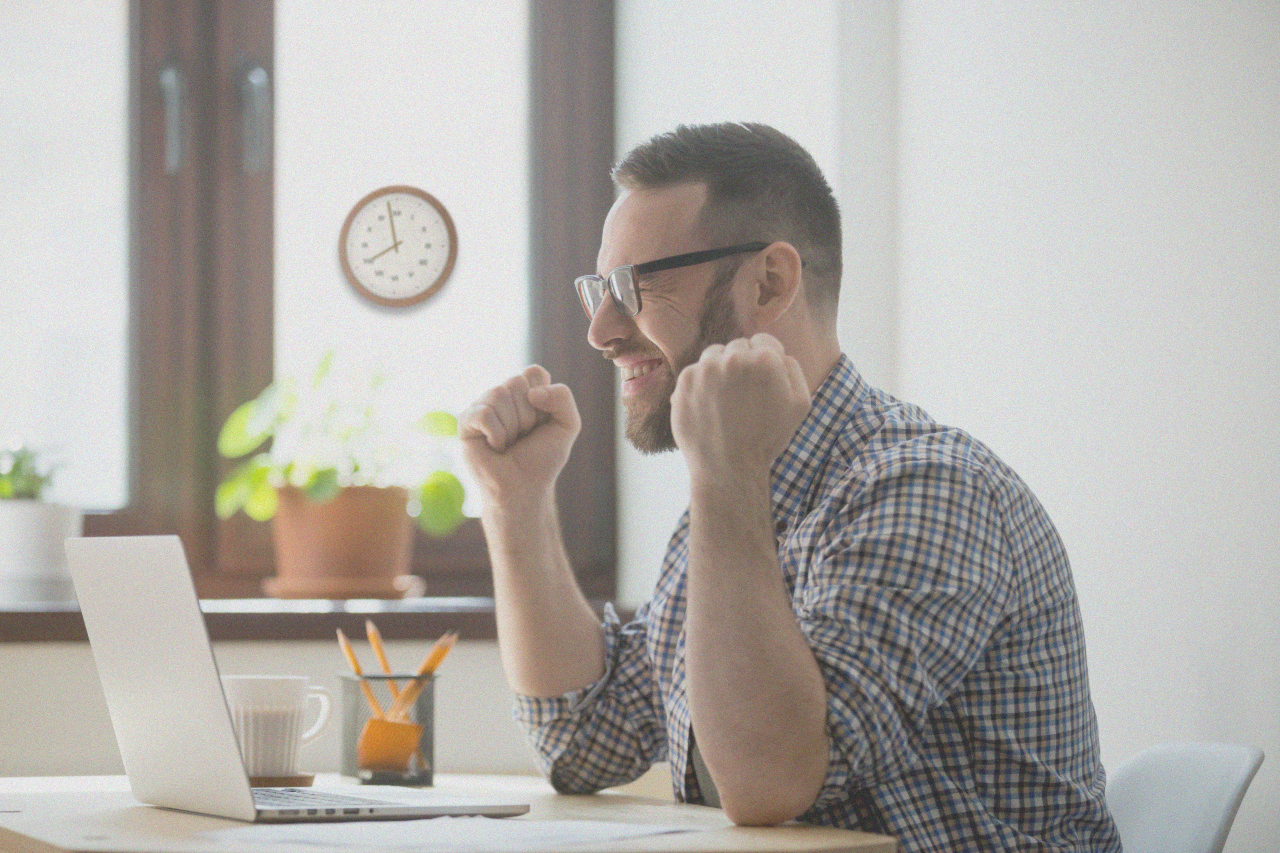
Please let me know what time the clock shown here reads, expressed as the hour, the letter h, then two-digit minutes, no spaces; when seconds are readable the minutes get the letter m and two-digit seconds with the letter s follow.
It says 7h58
